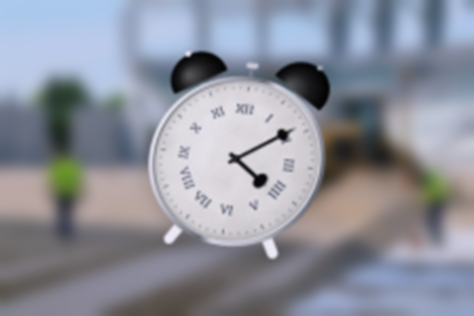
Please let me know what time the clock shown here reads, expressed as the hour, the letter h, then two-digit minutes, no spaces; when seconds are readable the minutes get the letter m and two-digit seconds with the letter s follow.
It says 4h09
